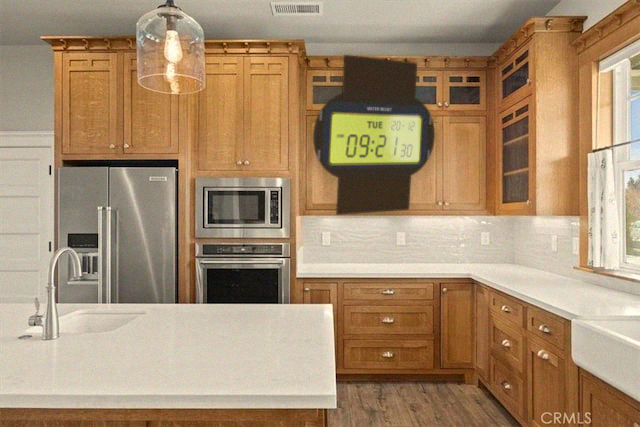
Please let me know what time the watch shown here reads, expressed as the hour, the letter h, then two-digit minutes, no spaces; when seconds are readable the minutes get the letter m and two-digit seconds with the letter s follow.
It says 9h21m30s
